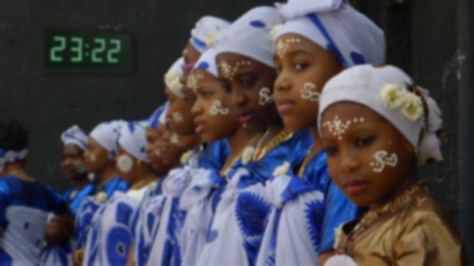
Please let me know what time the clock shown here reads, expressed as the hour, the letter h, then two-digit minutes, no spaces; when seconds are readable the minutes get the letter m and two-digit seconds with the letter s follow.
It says 23h22
